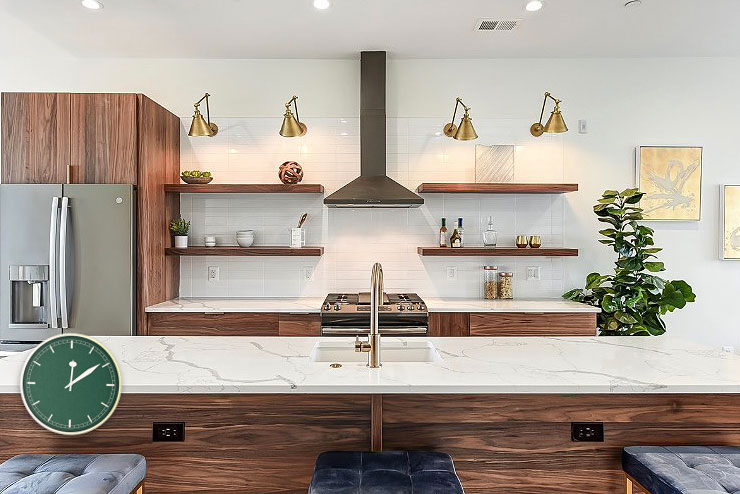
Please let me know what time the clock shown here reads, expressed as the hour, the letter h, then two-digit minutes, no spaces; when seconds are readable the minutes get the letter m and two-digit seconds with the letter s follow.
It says 12h09
